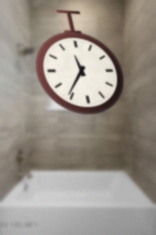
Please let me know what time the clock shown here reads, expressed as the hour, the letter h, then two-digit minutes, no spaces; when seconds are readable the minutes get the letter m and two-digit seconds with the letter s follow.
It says 11h36
